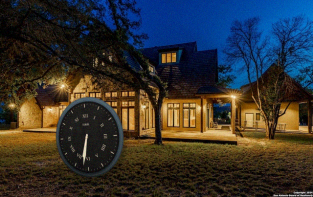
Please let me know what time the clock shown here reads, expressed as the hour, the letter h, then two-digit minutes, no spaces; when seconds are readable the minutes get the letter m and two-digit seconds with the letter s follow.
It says 6h32
